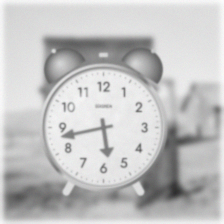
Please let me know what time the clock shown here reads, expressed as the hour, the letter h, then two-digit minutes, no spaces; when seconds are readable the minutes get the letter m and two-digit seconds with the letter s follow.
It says 5h43
